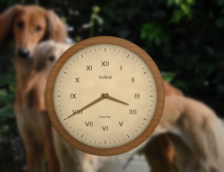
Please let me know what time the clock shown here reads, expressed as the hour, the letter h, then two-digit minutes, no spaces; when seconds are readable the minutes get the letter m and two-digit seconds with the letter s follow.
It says 3h40
